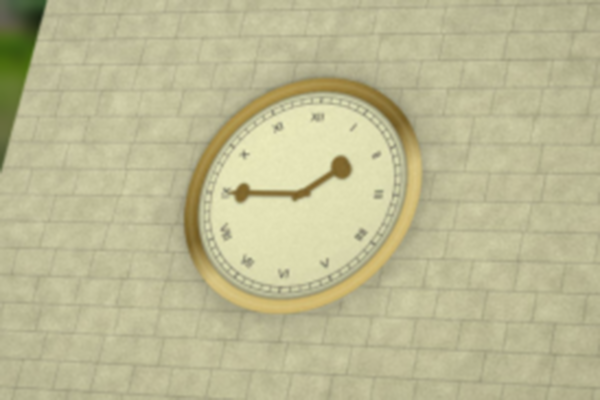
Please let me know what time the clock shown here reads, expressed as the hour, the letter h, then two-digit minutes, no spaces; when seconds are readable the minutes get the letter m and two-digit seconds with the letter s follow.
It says 1h45
